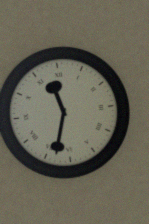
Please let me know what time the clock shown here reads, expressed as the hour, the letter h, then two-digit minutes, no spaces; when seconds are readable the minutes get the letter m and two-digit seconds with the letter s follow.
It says 11h33
